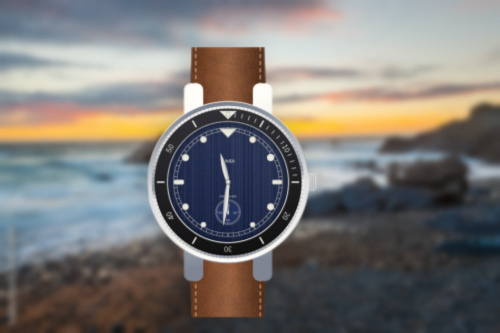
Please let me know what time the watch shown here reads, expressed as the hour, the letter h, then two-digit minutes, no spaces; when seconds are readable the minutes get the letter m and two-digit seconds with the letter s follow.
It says 11h31
